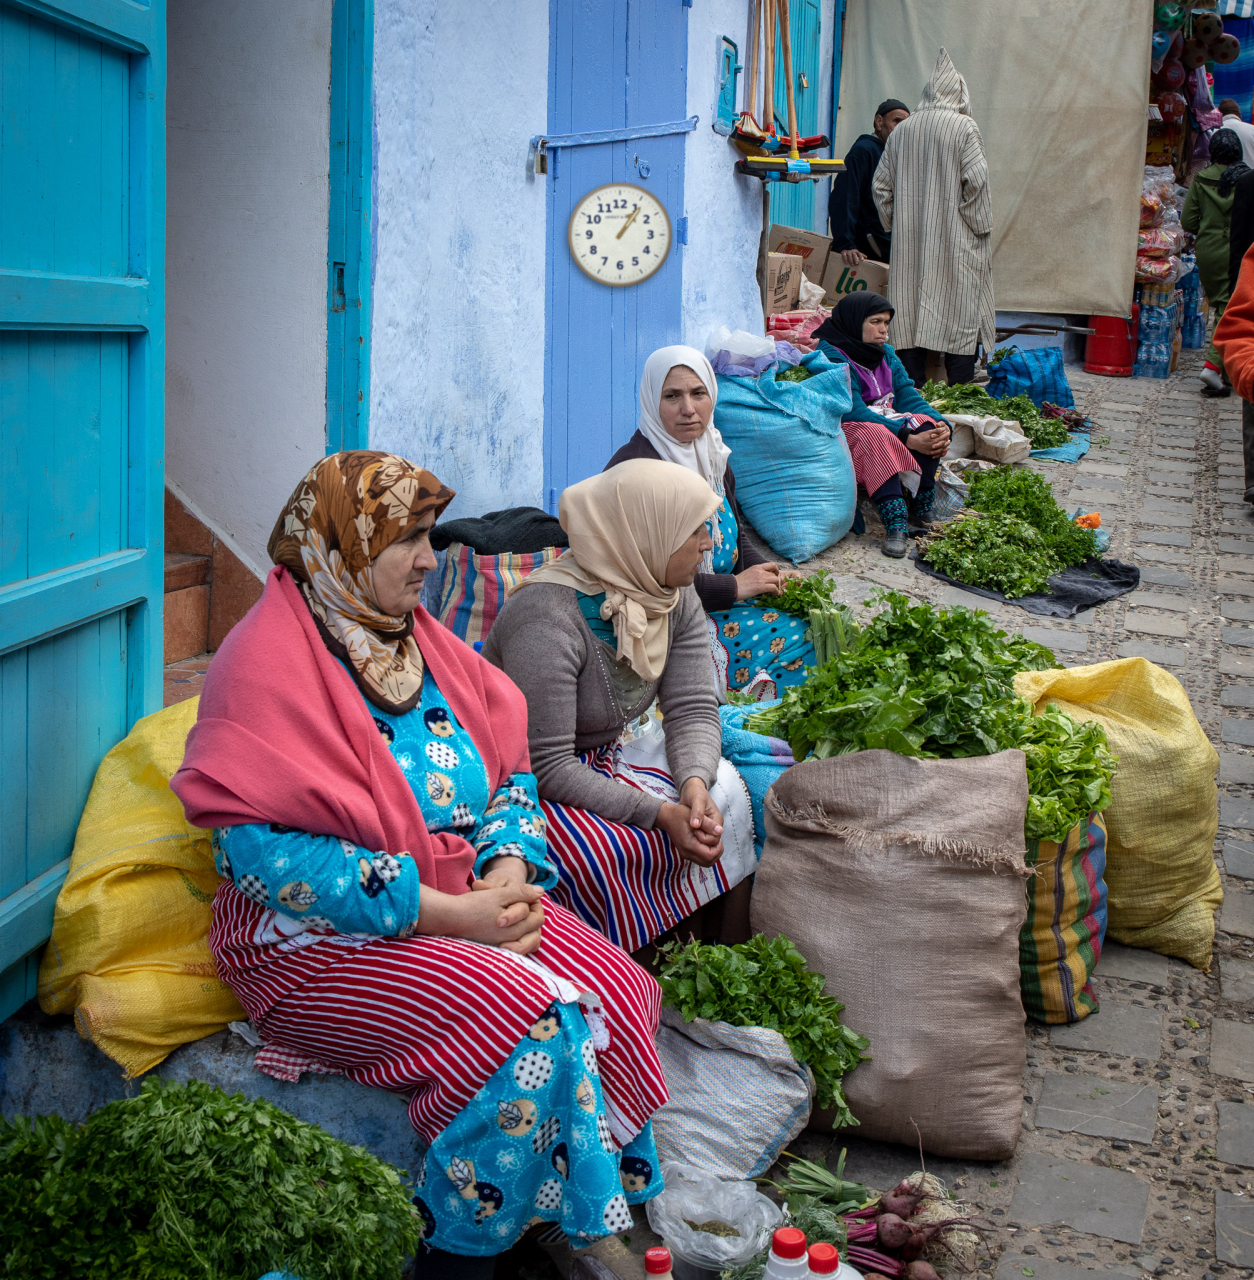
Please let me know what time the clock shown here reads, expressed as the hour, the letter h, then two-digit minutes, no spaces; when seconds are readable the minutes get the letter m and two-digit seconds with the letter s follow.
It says 1h06
